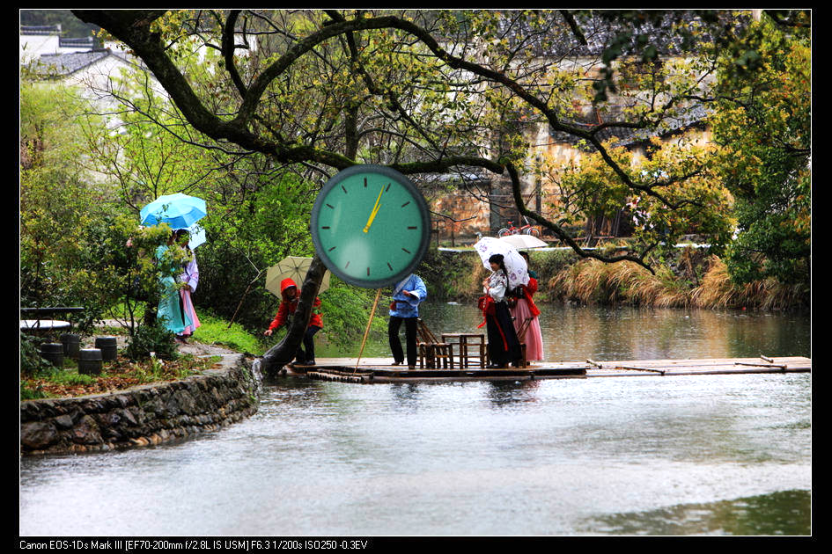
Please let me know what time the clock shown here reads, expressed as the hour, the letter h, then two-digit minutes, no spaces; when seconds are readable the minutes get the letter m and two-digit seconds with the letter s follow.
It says 1h04
